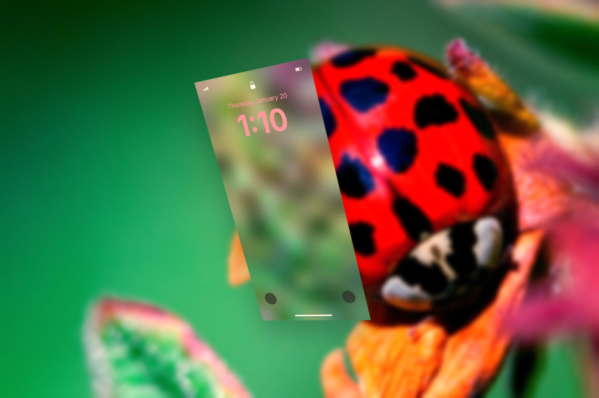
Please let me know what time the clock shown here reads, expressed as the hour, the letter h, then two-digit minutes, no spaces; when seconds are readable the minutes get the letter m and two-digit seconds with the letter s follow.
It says 1h10
